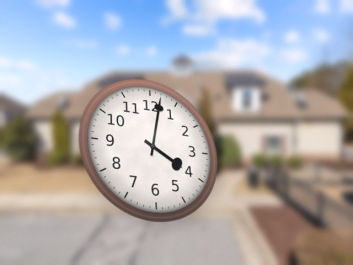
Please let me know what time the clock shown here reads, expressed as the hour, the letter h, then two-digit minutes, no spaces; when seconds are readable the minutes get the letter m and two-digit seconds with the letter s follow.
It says 4h02
